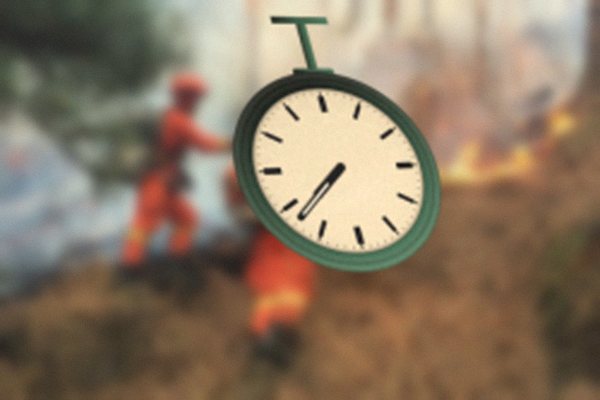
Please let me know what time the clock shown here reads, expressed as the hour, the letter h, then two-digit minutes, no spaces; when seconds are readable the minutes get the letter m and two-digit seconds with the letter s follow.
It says 7h38
